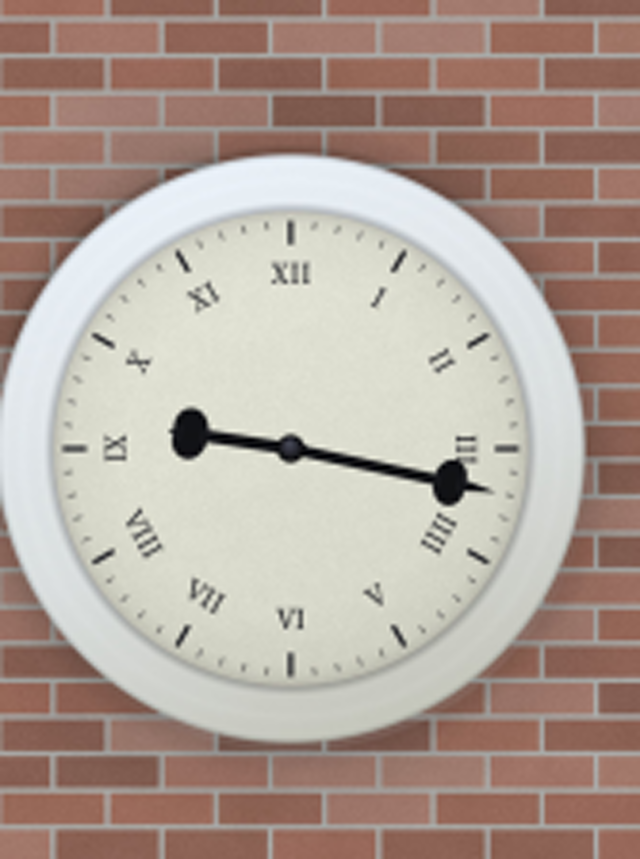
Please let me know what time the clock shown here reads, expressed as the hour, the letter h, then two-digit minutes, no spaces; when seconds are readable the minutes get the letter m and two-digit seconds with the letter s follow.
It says 9h17
